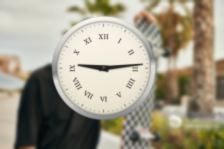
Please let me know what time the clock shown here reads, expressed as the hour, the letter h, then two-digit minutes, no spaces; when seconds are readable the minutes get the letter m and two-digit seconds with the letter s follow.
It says 9h14
